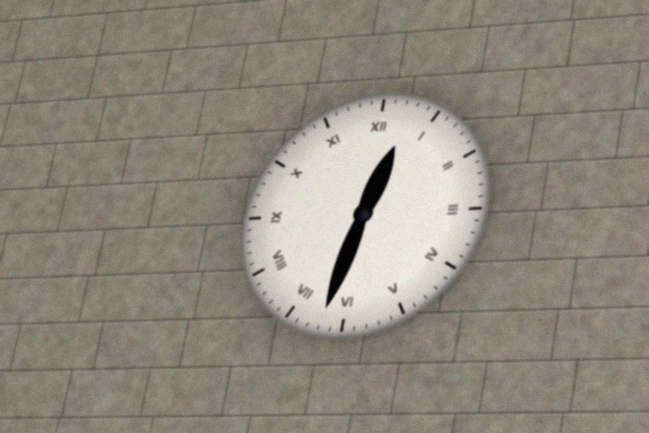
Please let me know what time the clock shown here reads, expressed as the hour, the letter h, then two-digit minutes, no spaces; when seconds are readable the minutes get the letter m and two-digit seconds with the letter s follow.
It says 12h32
